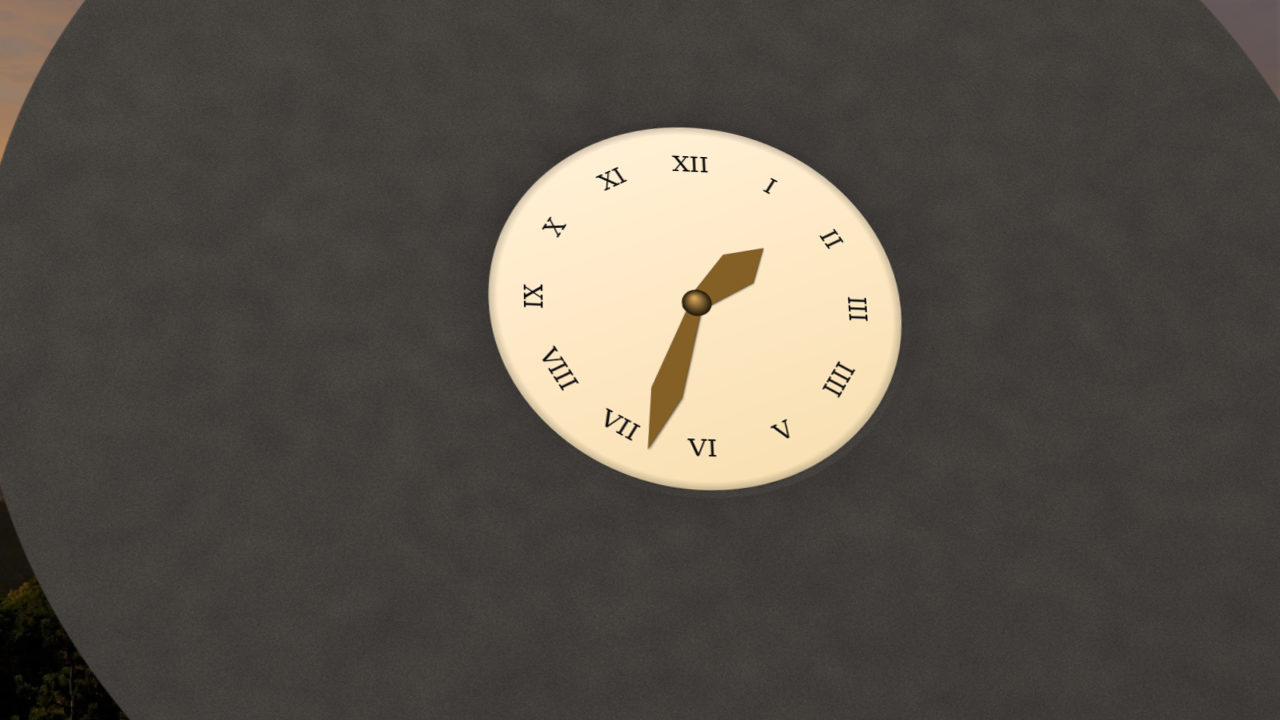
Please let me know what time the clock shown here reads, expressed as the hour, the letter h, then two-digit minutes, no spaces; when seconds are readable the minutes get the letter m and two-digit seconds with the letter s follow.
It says 1h33
